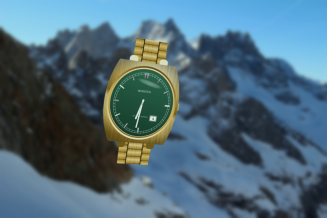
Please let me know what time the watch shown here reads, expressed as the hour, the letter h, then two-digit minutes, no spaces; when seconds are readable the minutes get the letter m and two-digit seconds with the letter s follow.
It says 6h31
